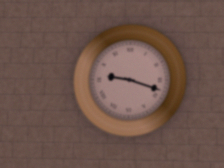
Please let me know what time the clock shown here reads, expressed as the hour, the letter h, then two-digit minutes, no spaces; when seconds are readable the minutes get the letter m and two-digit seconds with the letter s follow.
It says 9h18
